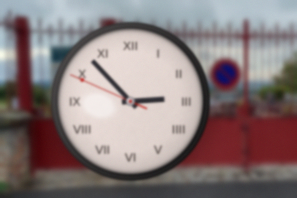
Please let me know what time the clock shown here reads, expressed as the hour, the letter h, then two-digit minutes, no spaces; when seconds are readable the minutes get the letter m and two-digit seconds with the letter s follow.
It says 2h52m49s
